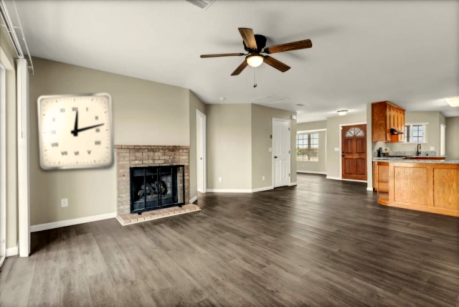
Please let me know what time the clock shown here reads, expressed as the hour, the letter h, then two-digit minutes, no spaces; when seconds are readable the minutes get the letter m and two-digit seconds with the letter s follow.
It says 12h13
